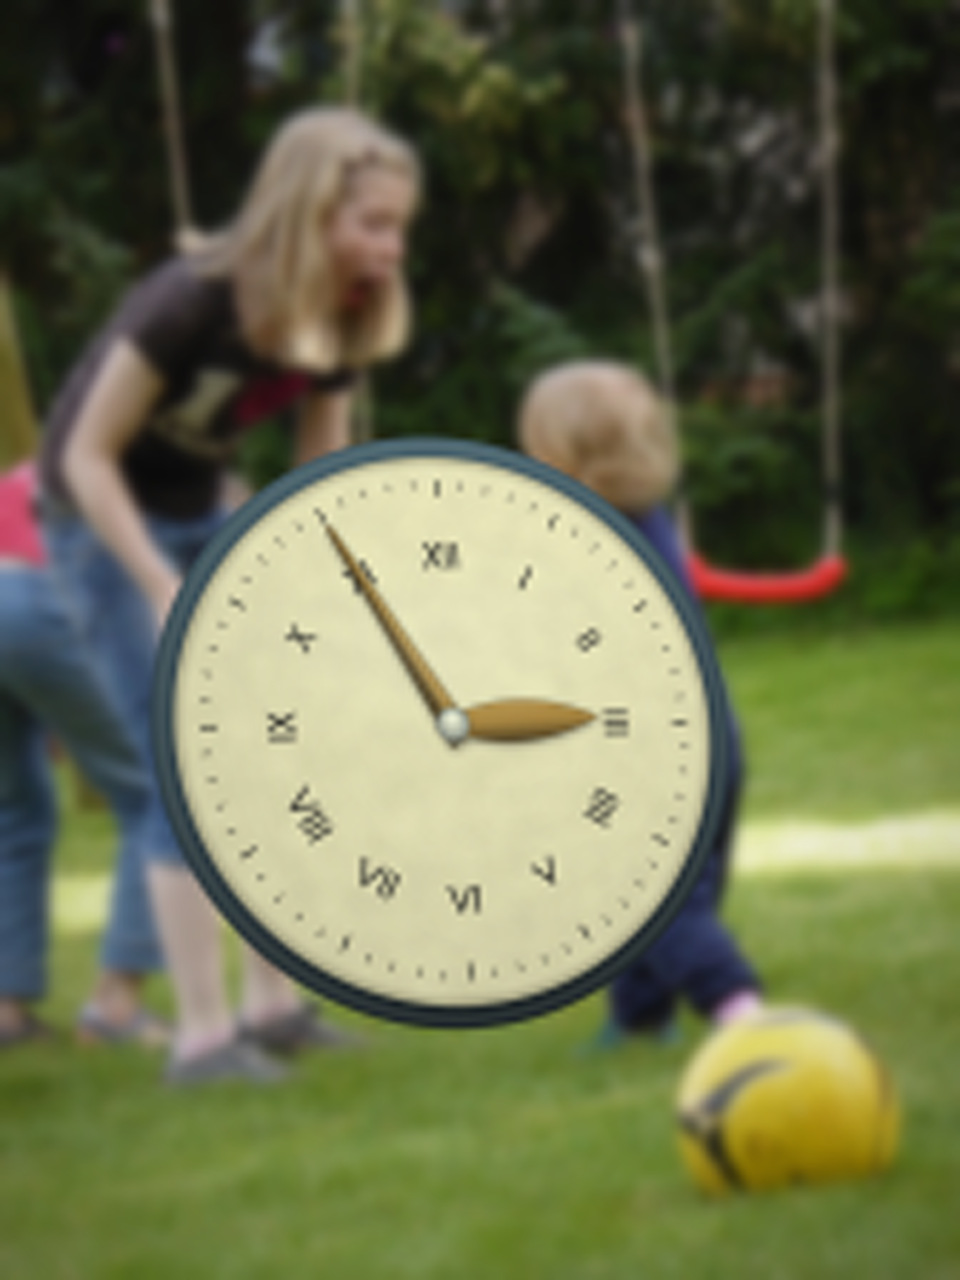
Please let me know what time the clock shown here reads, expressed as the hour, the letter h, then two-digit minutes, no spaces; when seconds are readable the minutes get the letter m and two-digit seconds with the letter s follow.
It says 2h55
